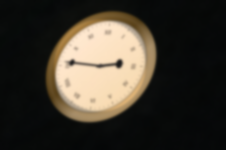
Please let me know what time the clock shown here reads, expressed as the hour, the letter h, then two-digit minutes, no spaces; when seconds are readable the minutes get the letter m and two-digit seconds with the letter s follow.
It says 2h46
